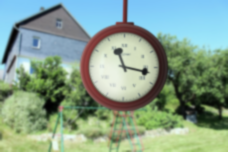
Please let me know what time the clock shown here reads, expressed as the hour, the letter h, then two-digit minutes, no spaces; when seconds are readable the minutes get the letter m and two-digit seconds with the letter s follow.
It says 11h17
